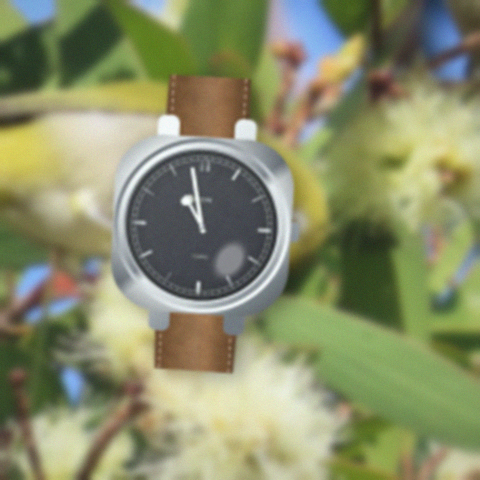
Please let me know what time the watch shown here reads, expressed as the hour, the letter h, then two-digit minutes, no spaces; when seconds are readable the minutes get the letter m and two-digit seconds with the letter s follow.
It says 10h58
